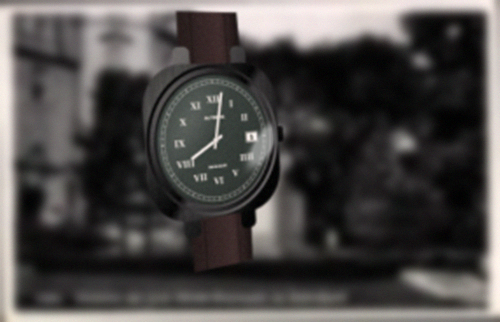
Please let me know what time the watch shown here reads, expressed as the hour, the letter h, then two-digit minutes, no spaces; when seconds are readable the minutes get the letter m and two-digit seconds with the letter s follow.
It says 8h02
